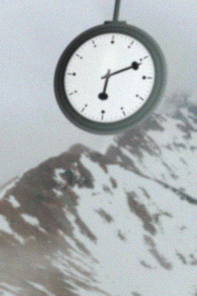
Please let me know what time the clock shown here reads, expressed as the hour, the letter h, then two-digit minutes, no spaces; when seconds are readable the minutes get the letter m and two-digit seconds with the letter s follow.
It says 6h11
